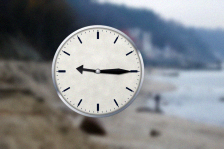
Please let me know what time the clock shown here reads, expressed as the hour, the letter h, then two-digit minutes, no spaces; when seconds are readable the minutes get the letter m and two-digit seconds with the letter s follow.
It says 9h15
